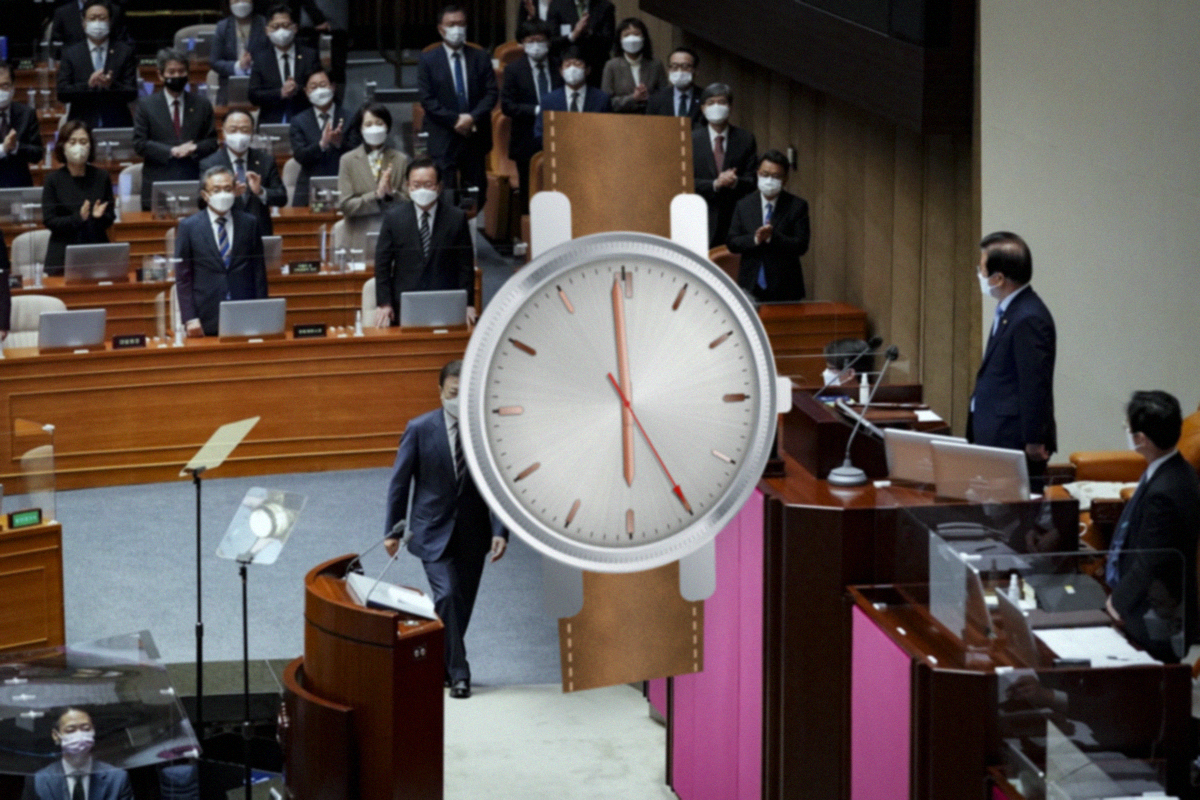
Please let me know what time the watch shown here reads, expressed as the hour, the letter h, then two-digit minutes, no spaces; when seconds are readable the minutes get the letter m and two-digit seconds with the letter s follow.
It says 5h59m25s
